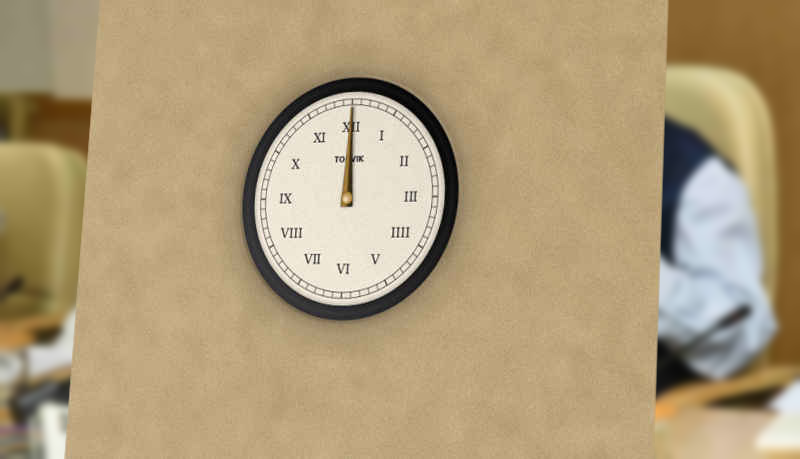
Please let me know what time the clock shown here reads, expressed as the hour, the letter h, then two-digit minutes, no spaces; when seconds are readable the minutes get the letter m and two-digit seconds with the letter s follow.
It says 12h00
